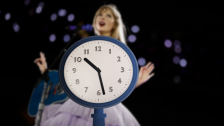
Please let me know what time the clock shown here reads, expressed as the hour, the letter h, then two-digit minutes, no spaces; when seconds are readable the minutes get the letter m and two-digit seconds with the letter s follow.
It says 10h28
